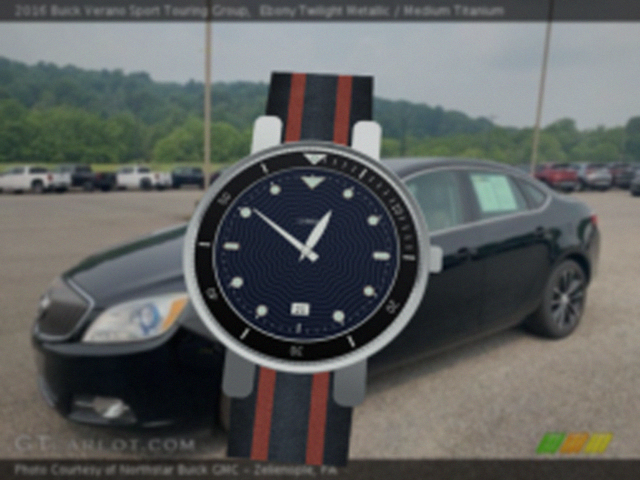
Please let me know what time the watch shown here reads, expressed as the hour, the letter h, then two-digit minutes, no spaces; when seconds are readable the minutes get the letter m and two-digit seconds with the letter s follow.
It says 12h51
